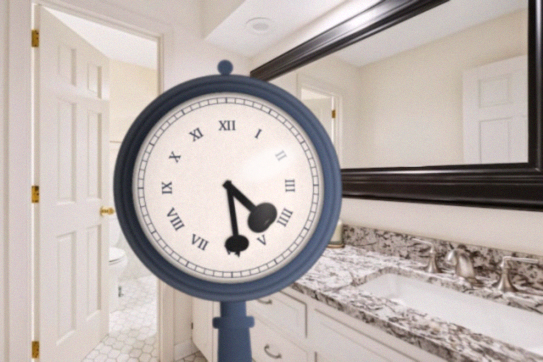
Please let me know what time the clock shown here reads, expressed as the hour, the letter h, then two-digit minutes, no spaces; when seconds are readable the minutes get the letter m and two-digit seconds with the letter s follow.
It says 4h29
